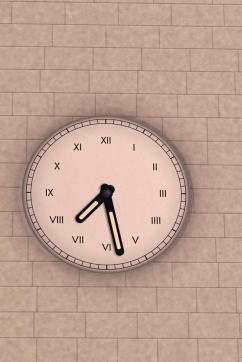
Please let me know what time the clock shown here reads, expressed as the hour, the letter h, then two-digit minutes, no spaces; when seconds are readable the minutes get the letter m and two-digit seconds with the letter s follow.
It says 7h28
